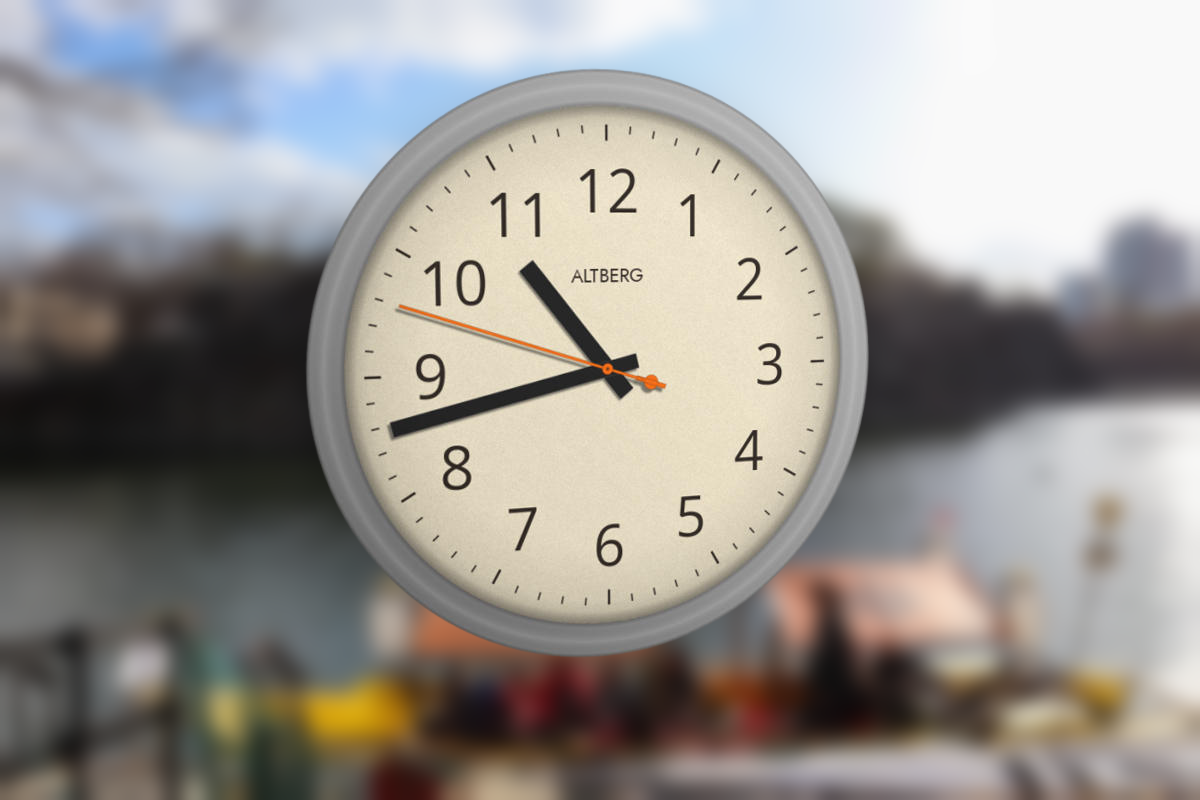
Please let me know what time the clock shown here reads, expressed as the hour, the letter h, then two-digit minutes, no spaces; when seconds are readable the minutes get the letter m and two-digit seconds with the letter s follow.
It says 10h42m48s
